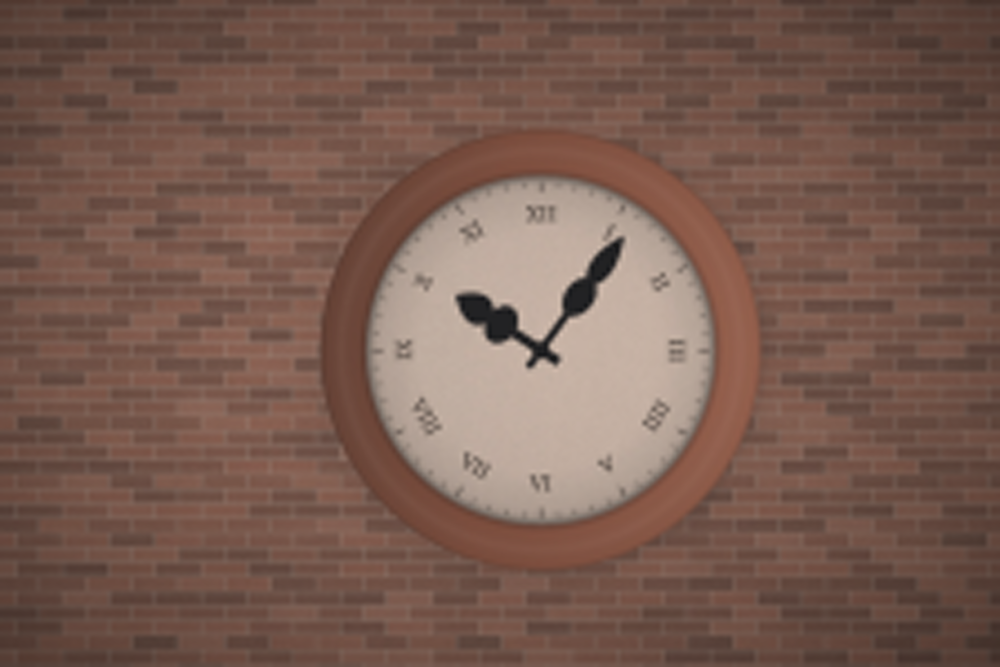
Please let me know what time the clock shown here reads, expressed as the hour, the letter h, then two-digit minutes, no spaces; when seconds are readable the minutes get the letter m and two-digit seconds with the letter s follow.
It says 10h06
